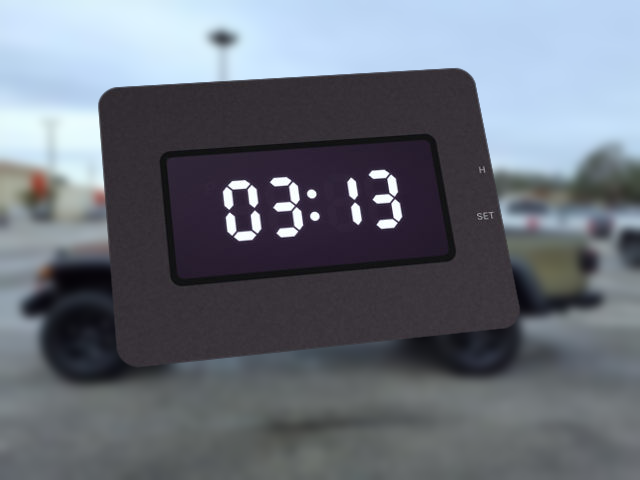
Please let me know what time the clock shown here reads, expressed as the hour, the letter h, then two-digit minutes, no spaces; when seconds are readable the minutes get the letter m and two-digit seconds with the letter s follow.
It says 3h13
